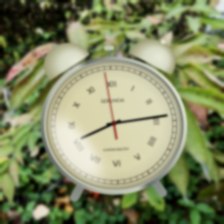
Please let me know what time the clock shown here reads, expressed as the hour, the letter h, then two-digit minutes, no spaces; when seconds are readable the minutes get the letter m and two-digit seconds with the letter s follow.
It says 8h13m59s
